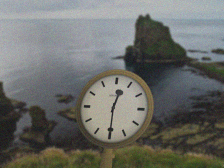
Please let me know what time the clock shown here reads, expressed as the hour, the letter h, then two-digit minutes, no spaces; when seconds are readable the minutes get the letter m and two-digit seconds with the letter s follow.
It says 12h30
